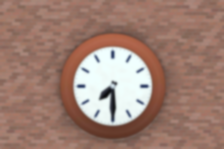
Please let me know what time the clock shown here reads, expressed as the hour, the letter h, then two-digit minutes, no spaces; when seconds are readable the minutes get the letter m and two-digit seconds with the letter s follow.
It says 7h30
